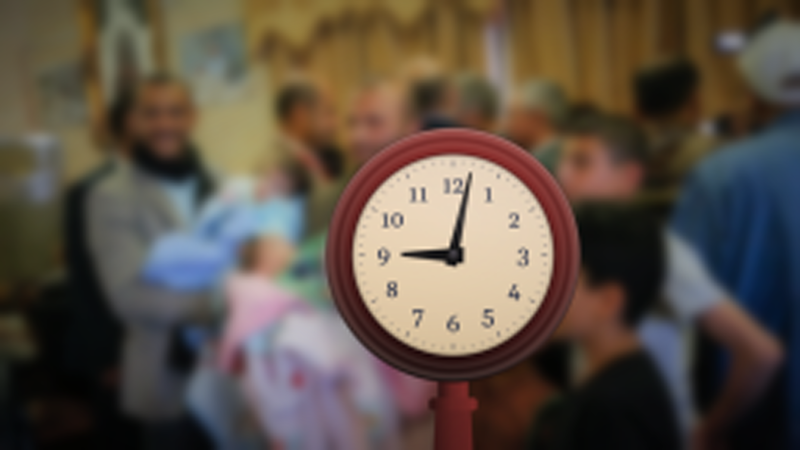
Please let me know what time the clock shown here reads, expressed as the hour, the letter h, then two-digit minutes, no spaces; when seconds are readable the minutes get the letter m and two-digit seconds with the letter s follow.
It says 9h02
